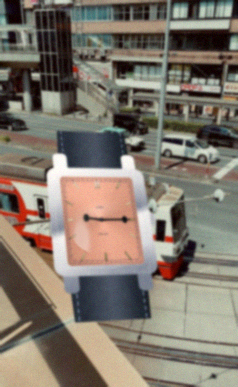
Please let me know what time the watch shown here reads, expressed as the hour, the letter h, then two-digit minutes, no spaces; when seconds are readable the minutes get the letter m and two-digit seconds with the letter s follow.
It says 9h15
